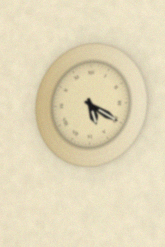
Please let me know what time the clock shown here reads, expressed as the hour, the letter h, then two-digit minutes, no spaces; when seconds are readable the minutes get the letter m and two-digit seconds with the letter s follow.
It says 5h20
